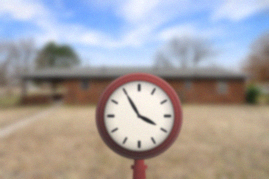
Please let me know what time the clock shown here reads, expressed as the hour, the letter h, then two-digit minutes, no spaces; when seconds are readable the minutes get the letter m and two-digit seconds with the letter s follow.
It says 3h55
